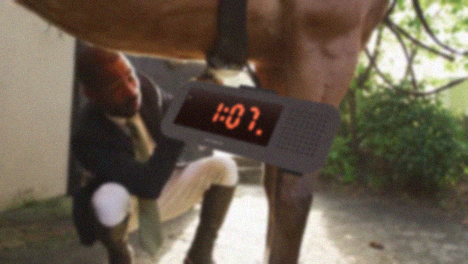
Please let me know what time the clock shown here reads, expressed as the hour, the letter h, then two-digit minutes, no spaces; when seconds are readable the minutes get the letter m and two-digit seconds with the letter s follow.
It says 1h07
